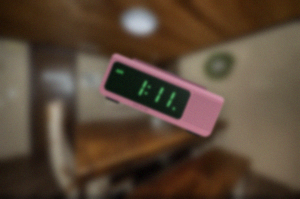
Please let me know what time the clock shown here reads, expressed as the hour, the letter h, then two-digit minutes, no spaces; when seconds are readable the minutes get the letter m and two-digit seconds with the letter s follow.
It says 1h11
